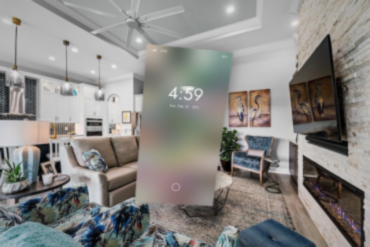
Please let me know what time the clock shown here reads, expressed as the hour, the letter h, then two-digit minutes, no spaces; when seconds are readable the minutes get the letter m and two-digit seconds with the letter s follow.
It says 4h59
